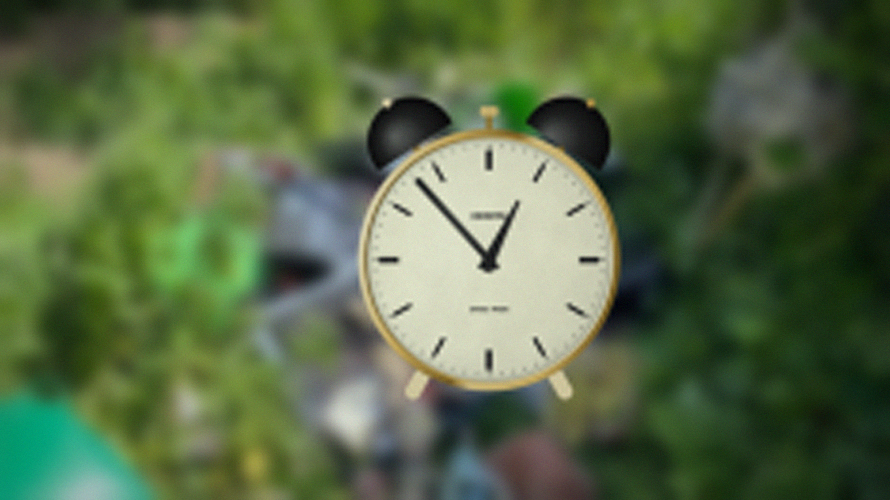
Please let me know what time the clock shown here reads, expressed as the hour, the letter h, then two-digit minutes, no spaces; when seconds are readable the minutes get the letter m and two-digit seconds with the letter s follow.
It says 12h53
